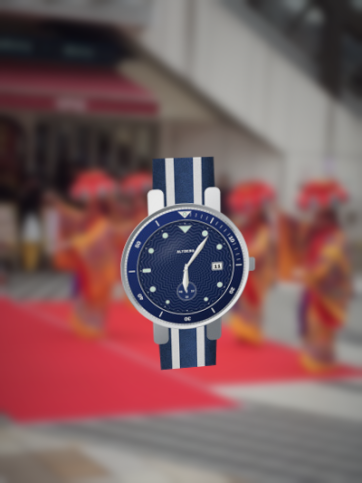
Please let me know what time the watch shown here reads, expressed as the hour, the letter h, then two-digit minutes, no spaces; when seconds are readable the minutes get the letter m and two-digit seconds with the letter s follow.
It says 6h06
